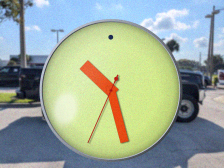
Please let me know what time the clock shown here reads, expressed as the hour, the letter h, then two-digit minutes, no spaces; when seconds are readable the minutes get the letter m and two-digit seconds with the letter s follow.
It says 10h27m34s
